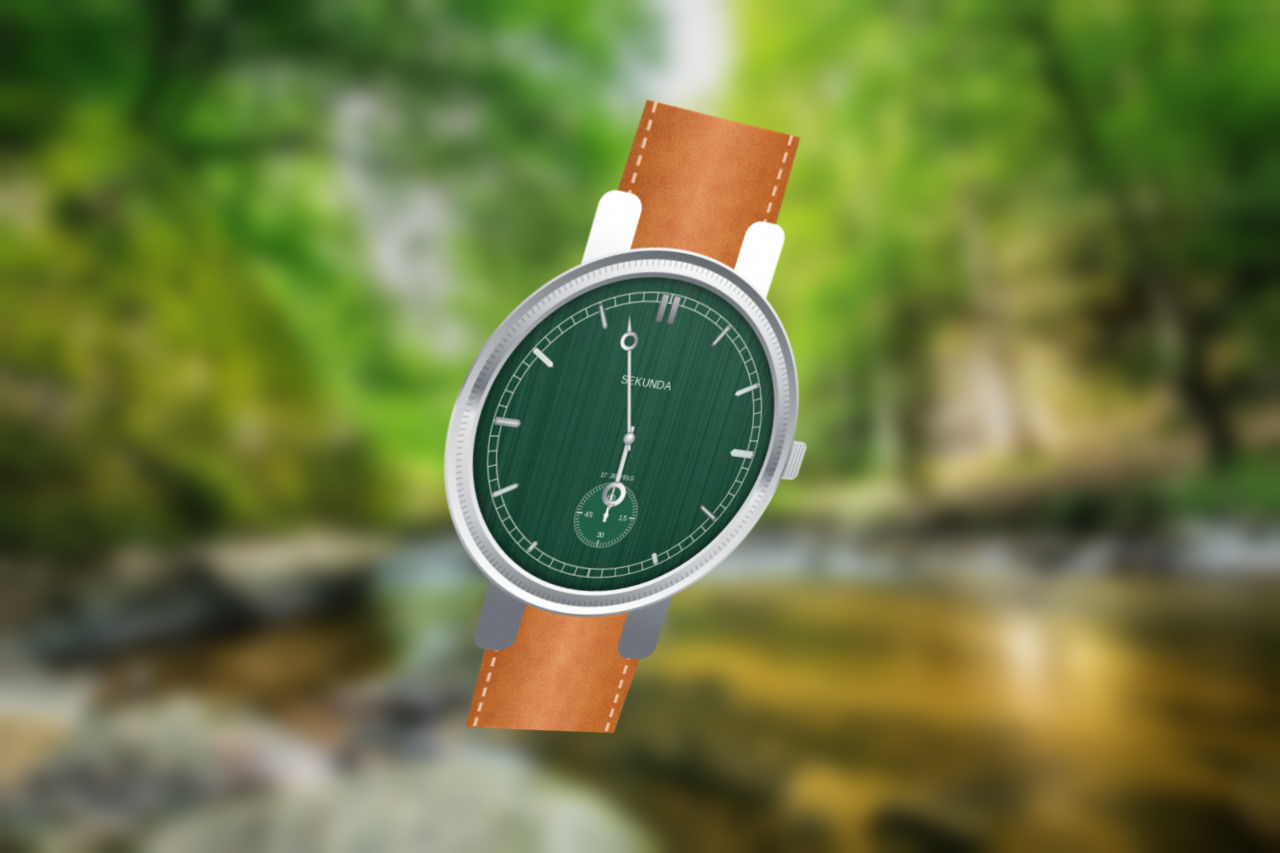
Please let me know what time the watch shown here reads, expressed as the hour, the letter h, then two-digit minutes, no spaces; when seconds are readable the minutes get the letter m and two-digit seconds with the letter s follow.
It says 5h57
